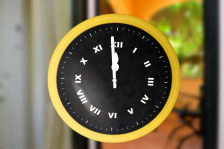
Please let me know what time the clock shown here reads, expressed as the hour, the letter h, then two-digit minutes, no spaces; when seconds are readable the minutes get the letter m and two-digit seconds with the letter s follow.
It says 11h59
